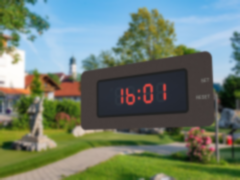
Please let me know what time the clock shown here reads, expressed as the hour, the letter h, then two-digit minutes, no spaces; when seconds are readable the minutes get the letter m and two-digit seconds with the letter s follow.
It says 16h01
